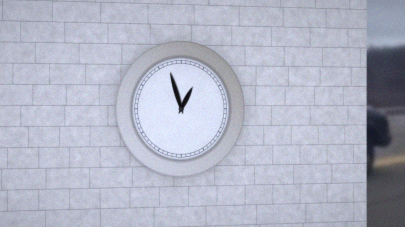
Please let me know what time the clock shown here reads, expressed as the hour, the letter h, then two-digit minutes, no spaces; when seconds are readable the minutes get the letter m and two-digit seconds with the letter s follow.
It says 12h57
